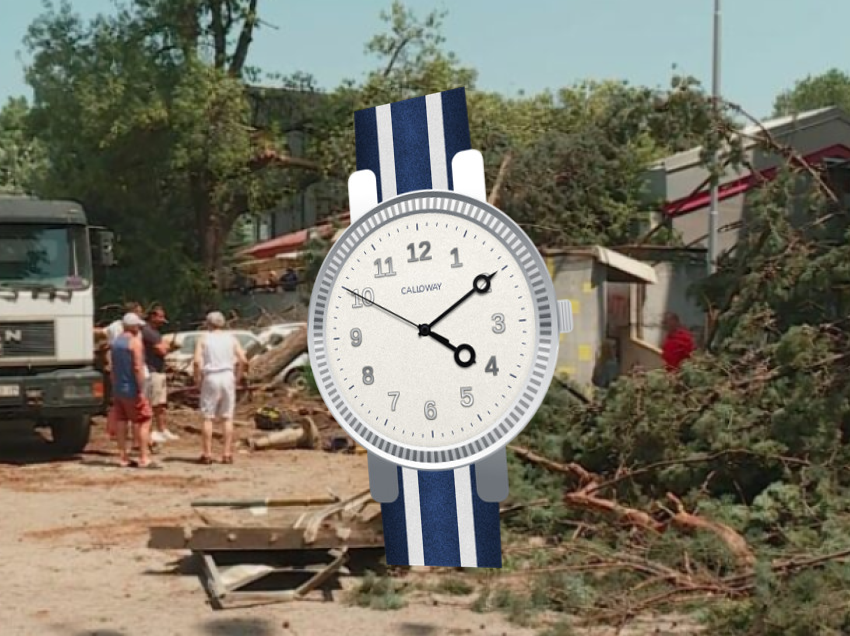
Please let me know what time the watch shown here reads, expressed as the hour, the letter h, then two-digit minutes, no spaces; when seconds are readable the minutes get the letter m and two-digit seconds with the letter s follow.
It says 4h09m50s
